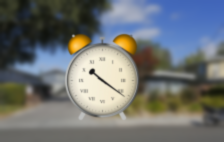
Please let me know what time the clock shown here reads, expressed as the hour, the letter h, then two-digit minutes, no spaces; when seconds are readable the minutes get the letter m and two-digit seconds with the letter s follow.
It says 10h21
